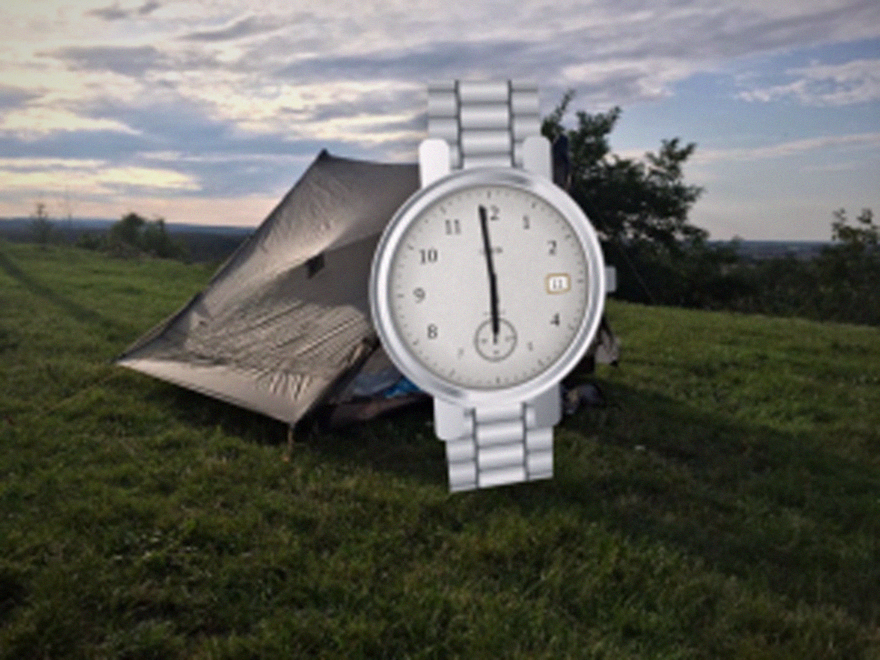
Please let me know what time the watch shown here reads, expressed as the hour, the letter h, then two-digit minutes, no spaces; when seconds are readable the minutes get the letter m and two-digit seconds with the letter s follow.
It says 5h59
